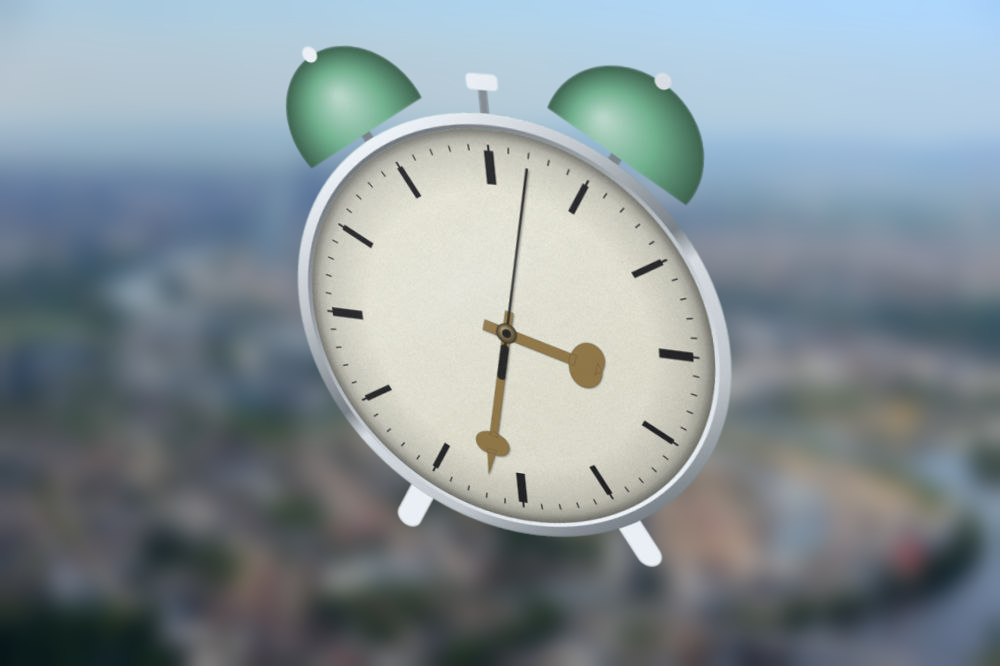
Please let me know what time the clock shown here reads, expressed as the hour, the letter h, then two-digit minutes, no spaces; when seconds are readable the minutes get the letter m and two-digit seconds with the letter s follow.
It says 3h32m02s
